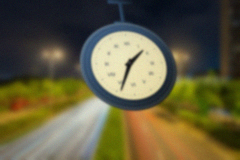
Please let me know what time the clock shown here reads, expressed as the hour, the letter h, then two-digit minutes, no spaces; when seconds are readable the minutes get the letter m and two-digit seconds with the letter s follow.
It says 1h34
